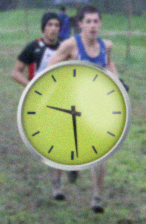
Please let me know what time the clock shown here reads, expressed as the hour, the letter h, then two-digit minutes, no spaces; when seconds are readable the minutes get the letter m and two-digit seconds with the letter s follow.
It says 9h29
